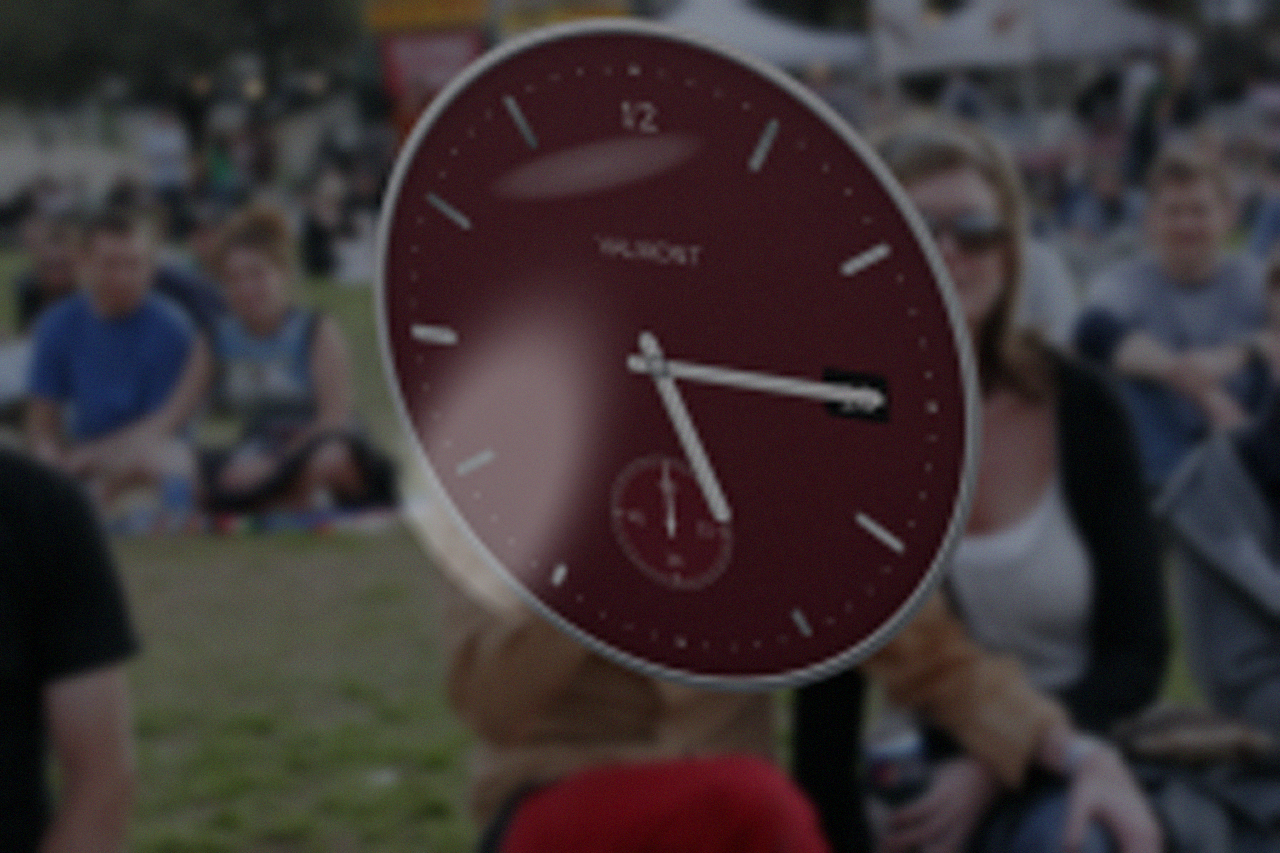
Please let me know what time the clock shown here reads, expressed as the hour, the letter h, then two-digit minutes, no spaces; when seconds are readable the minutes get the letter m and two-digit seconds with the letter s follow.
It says 5h15
